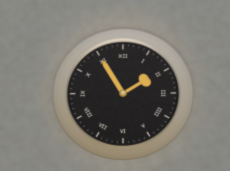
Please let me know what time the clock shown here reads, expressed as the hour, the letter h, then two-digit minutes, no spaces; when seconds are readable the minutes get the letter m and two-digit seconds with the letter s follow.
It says 1h55
